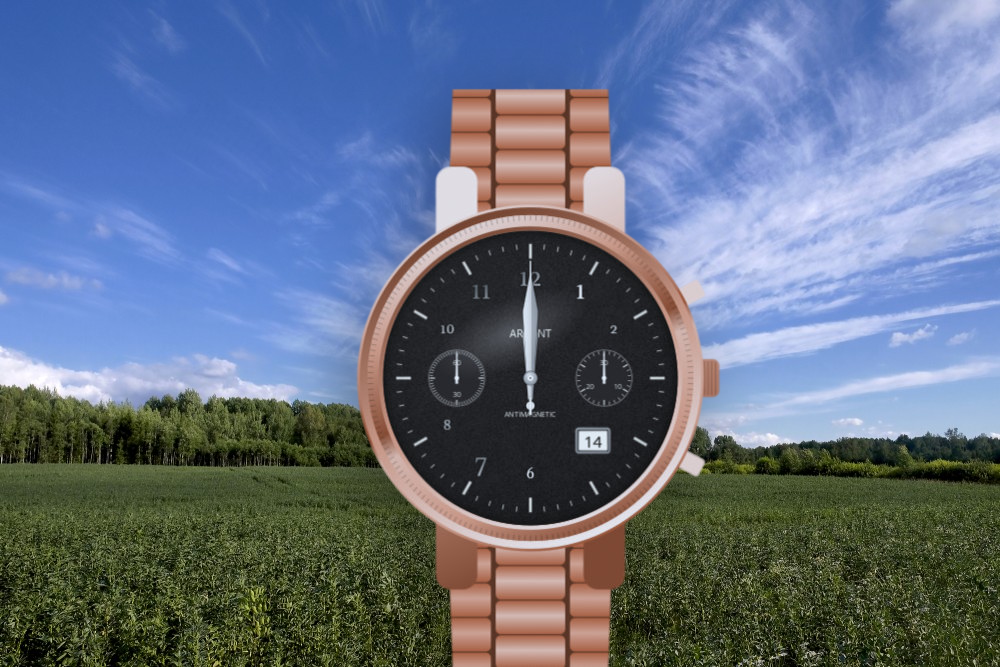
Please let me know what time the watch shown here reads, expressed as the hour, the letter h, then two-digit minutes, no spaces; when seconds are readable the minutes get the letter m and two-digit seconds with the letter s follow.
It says 12h00
